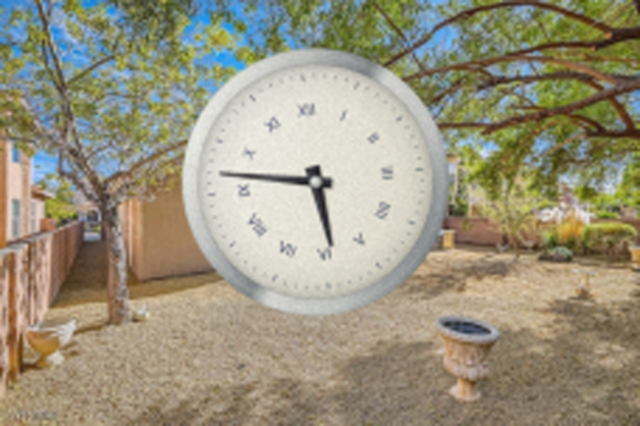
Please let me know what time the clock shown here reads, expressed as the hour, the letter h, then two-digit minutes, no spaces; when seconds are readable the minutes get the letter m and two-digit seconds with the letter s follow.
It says 5h47
